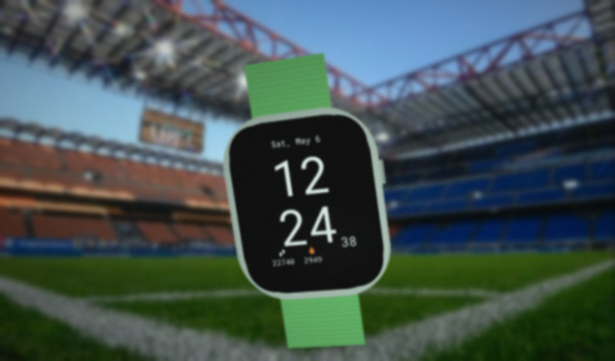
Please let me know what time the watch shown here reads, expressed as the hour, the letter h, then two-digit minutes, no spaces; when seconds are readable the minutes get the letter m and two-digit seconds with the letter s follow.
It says 12h24m38s
